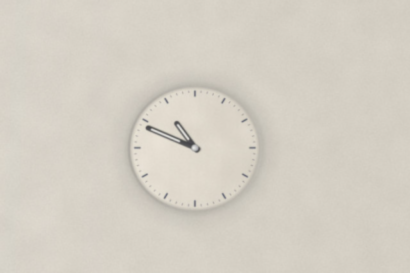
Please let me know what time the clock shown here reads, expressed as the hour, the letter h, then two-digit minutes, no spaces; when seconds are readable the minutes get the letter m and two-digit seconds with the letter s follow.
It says 10h49
